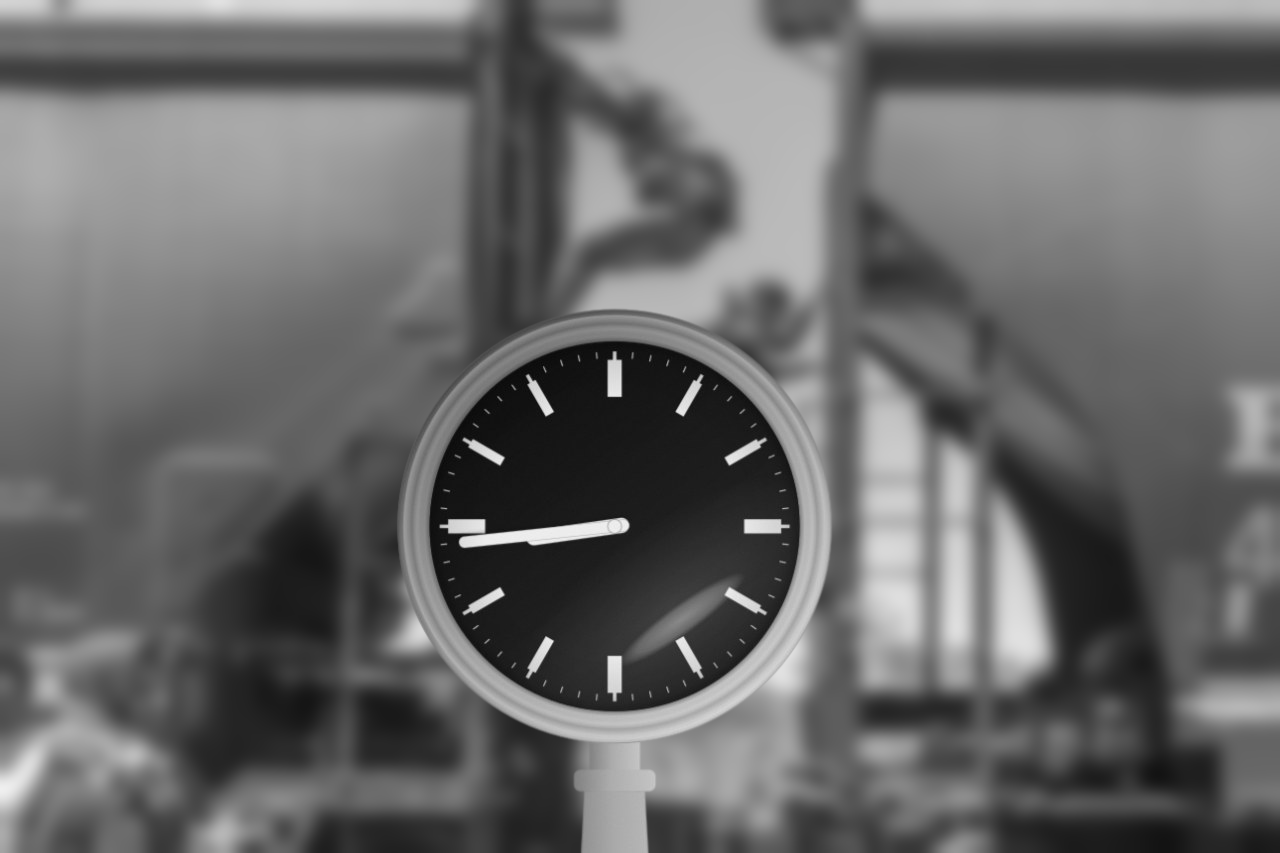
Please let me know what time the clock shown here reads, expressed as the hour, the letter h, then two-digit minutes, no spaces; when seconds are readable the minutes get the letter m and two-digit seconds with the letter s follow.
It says 8h44
